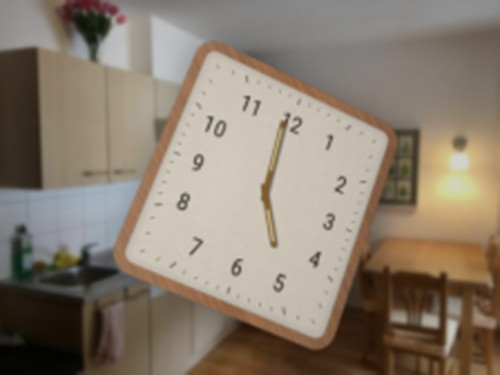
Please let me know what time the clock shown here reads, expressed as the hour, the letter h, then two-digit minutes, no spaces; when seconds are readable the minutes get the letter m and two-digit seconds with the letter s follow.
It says 4h59
